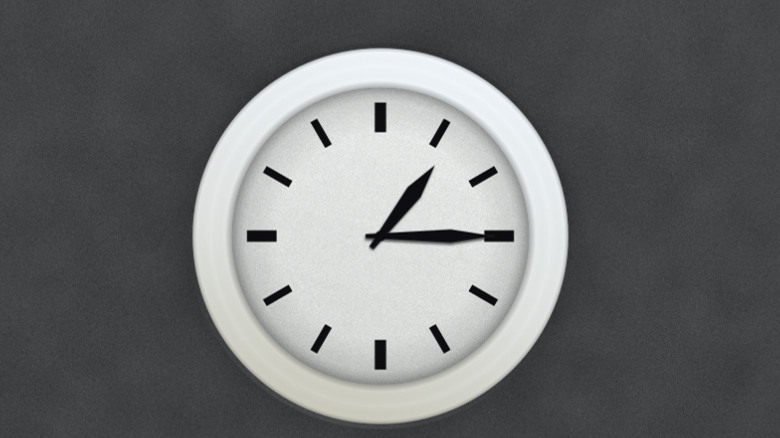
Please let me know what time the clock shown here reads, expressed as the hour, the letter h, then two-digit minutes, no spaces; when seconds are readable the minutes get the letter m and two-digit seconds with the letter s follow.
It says 1h15
